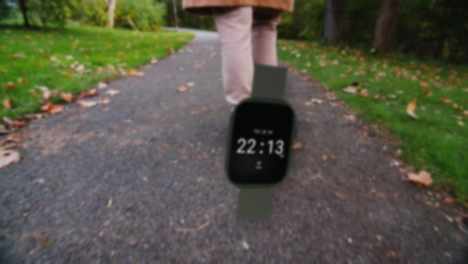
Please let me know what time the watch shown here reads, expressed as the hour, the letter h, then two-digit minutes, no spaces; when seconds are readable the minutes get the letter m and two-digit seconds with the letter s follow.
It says 22h13
